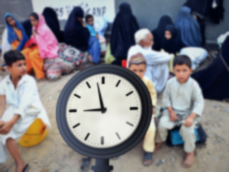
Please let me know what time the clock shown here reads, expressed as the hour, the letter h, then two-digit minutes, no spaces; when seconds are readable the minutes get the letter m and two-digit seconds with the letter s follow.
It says 8h58
